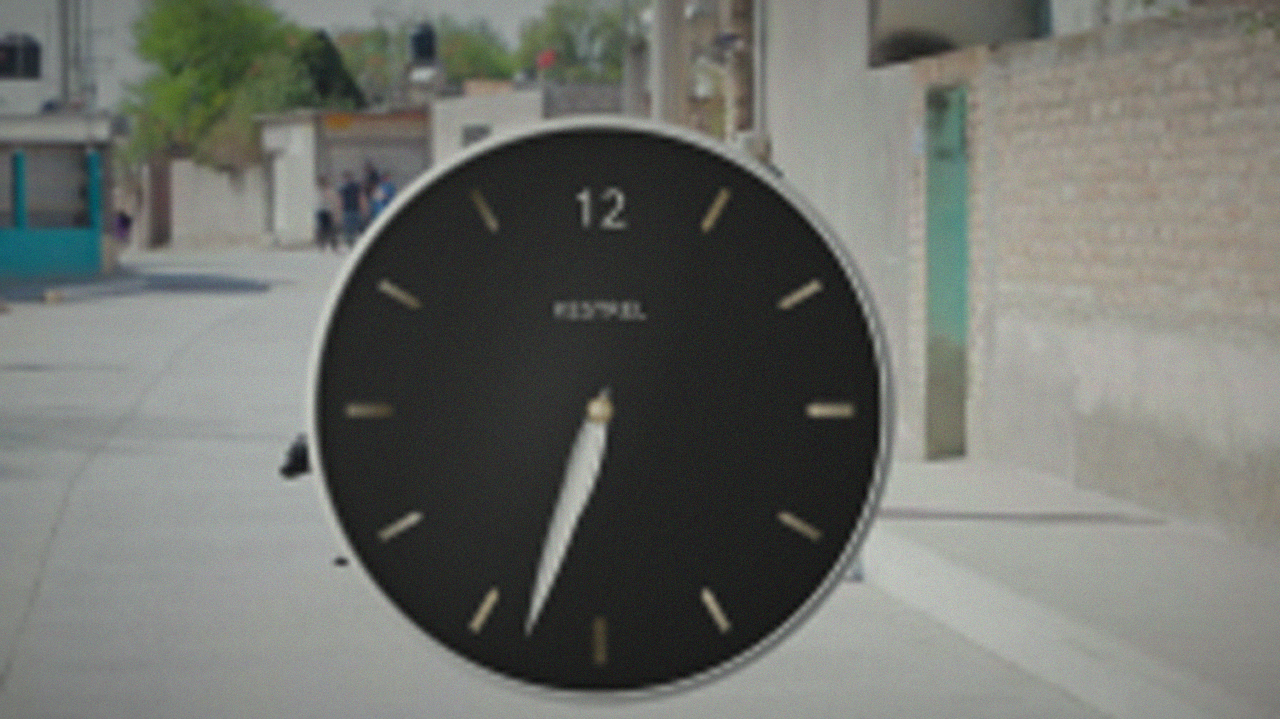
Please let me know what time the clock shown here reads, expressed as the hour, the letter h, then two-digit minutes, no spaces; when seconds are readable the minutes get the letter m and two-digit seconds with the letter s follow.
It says 6h33
